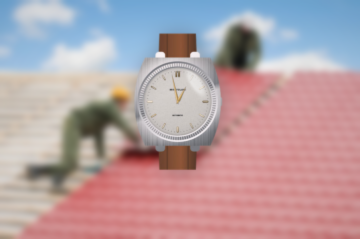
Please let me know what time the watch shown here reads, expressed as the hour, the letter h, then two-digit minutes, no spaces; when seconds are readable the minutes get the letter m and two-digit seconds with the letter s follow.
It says 12h58
